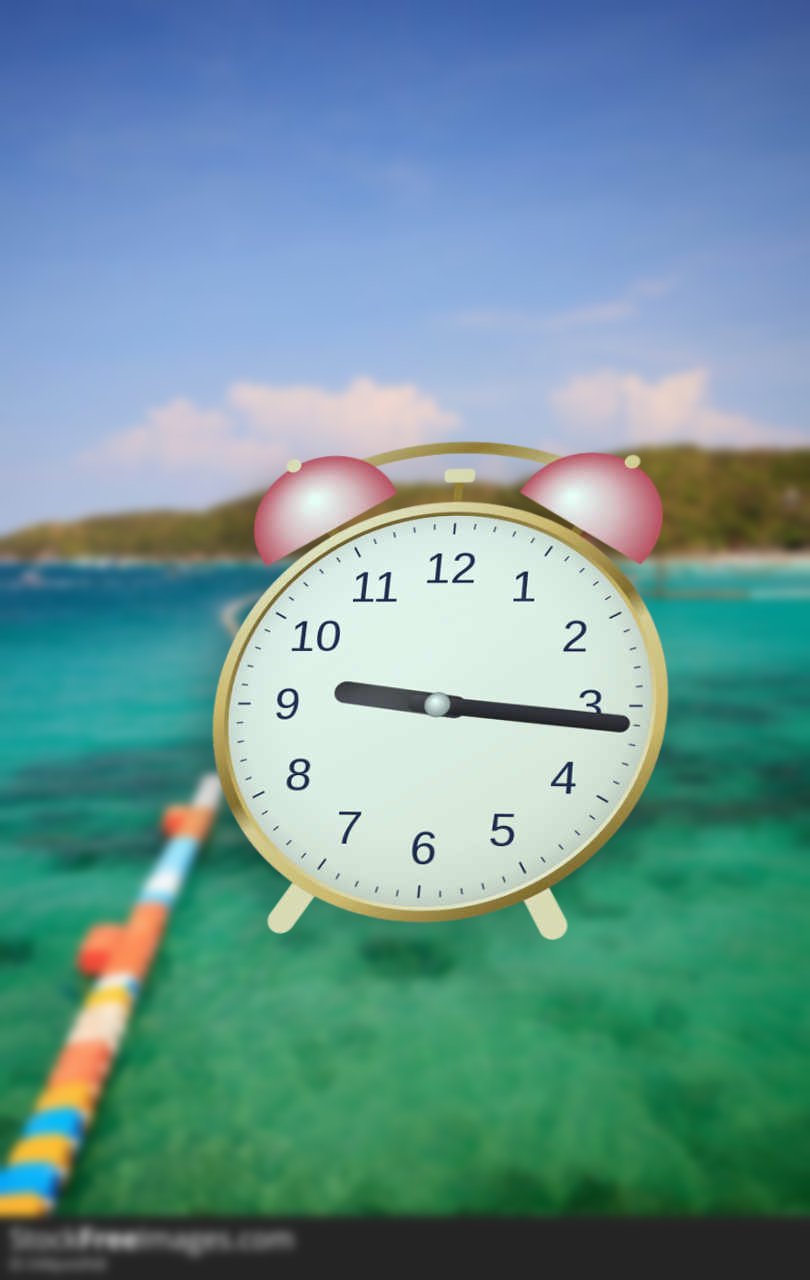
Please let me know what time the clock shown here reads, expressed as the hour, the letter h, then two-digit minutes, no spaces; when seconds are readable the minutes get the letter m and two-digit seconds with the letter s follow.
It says 9h16
